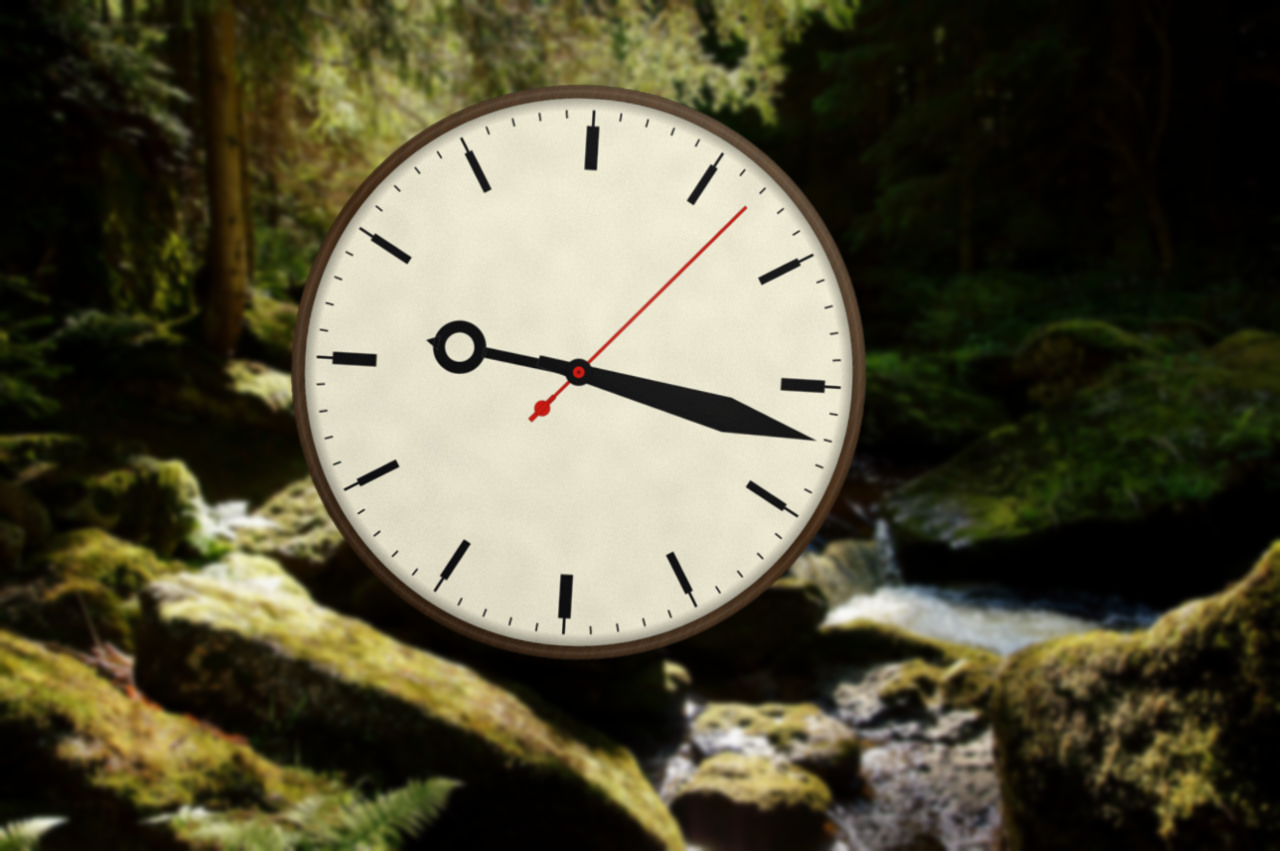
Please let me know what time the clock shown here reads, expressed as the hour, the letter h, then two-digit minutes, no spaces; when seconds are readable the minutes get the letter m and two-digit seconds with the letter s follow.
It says 9h17m07s
